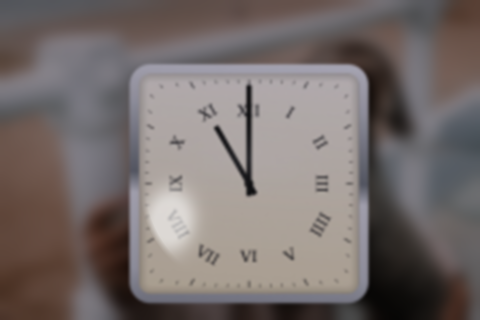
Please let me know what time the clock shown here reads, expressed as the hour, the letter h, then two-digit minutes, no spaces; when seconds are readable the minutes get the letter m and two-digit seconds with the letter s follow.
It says 11h00
